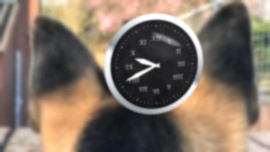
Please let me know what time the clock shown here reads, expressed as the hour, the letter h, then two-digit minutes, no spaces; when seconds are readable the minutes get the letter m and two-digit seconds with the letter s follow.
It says 9h41
